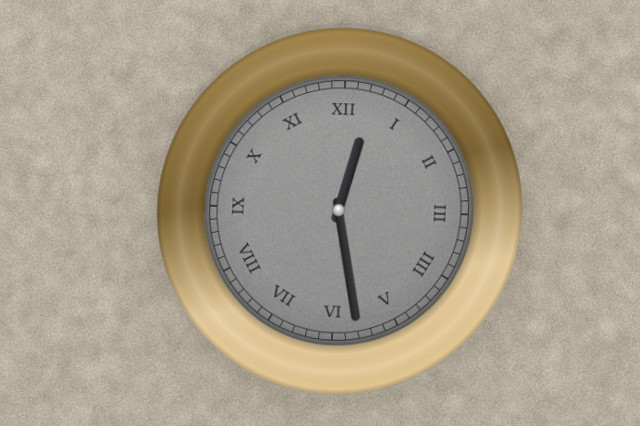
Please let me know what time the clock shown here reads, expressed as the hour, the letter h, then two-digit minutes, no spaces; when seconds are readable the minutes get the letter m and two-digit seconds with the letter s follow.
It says 12h28
